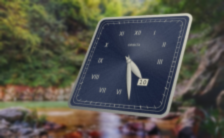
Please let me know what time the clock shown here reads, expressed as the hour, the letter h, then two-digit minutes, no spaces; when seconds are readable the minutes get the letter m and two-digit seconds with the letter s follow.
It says 4h27
